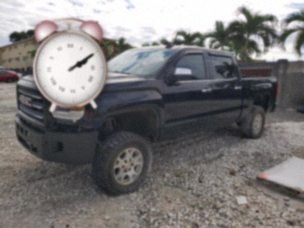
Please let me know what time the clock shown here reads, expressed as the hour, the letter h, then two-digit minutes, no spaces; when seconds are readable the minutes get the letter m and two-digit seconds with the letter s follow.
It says 2h10
